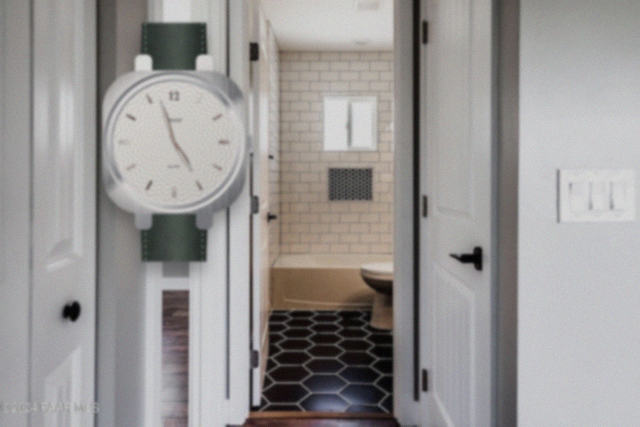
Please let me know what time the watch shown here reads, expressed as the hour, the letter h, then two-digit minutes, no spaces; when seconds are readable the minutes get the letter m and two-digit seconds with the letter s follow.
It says 4h57
